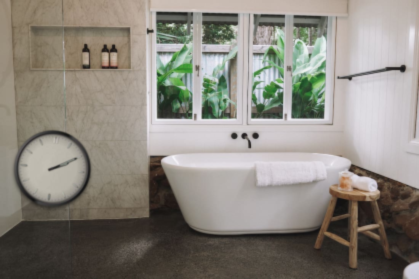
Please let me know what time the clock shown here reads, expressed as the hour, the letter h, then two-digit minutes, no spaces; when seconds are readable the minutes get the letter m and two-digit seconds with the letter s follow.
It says 2h10
